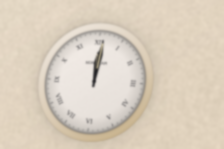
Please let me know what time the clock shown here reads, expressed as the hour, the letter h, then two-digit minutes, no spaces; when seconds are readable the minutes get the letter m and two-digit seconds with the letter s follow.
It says 12h01
